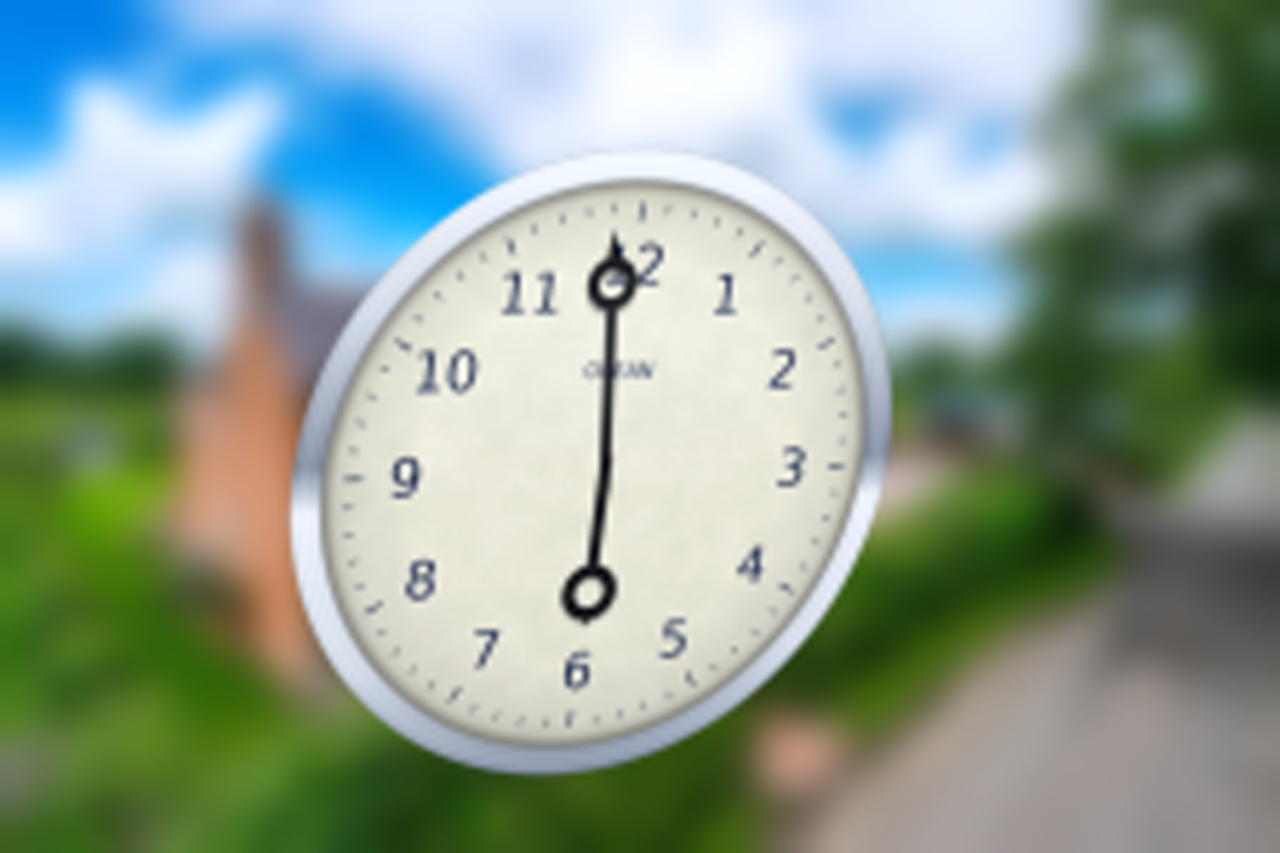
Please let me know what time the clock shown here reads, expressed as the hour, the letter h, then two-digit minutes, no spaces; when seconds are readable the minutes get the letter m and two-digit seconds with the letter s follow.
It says 5h59
